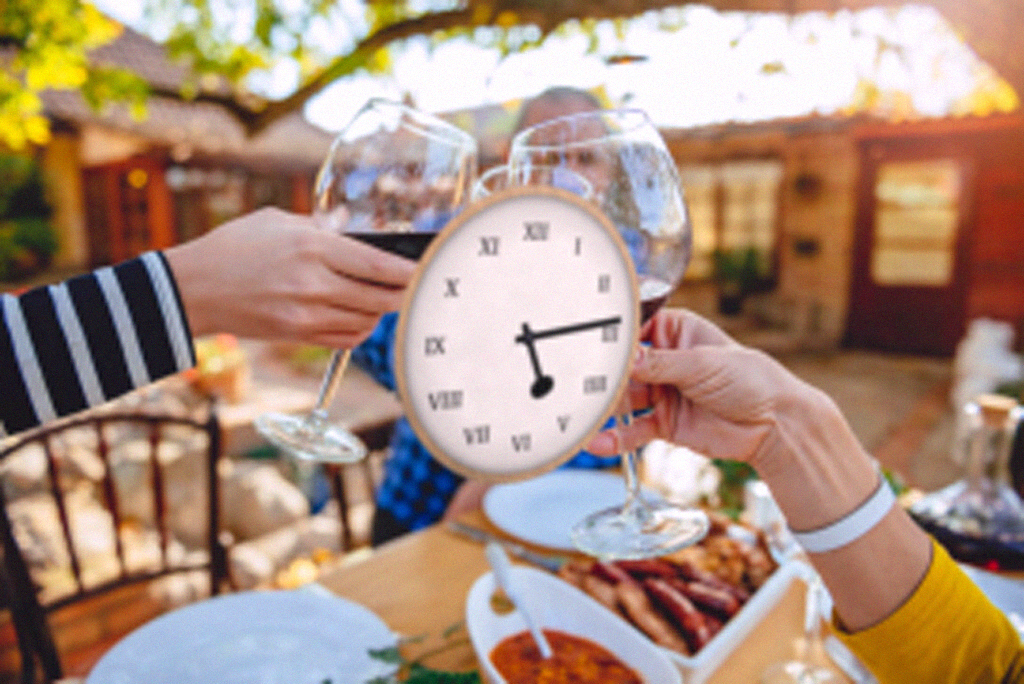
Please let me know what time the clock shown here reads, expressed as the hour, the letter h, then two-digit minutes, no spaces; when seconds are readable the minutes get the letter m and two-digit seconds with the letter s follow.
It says 5h14
